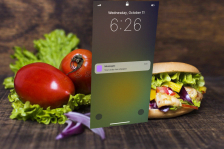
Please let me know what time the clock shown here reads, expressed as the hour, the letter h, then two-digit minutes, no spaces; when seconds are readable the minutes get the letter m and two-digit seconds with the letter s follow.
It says 6h26
